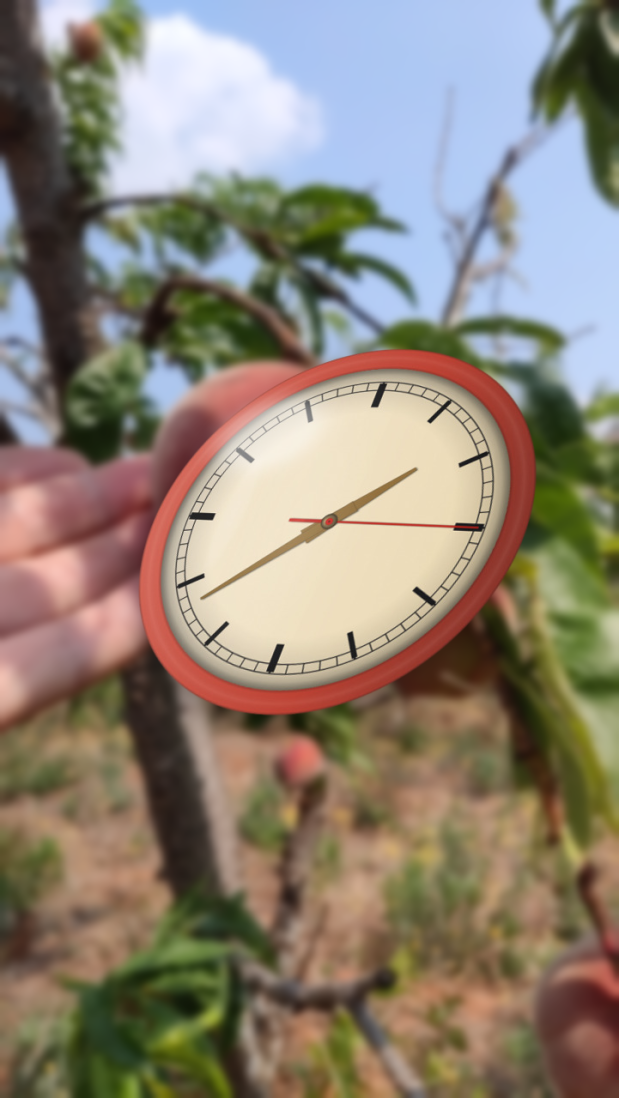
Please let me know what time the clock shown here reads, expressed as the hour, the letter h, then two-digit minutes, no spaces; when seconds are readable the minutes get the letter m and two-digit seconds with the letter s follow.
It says 1h38m15s
